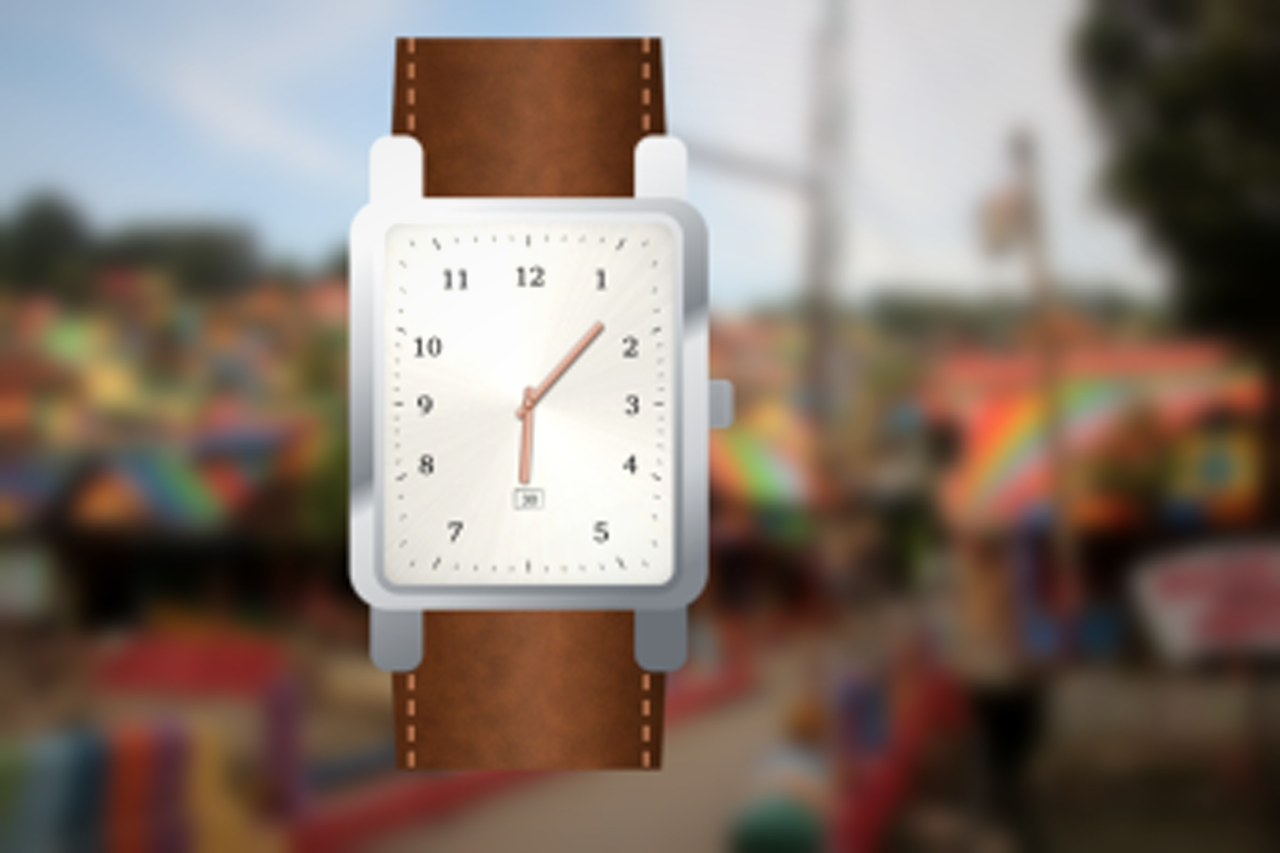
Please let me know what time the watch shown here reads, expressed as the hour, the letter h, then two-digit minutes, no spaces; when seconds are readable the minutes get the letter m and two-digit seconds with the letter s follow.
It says 6h07
